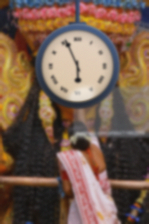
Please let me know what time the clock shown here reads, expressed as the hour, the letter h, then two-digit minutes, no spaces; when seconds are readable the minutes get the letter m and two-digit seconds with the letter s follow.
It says 5h56
